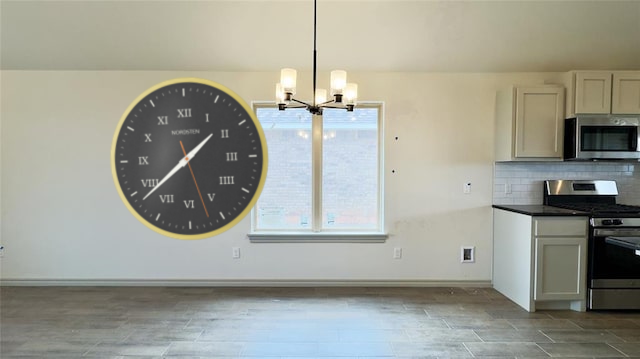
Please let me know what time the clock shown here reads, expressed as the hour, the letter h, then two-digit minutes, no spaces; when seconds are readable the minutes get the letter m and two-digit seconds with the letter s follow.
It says 1h38m27s
